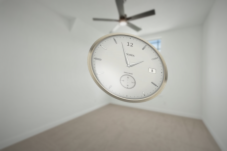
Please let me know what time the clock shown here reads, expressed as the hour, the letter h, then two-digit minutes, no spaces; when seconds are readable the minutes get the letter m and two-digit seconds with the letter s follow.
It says 1h57
